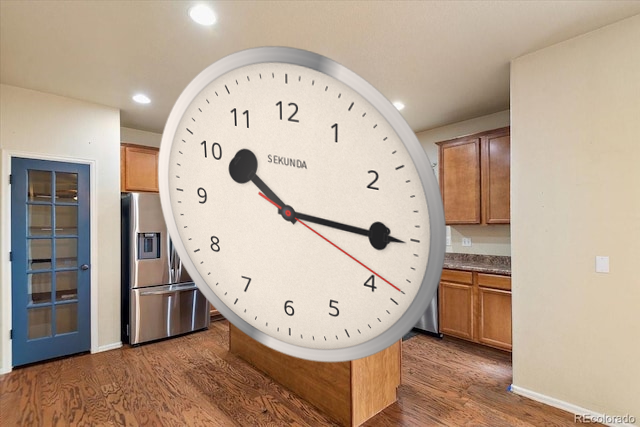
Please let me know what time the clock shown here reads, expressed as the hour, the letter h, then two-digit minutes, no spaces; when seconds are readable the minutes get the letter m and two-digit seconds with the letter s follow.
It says 10h15m19s
